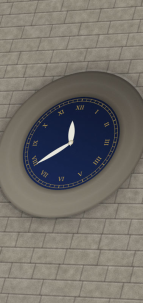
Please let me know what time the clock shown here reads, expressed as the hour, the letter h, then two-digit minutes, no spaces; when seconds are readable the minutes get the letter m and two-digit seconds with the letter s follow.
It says 11h39
